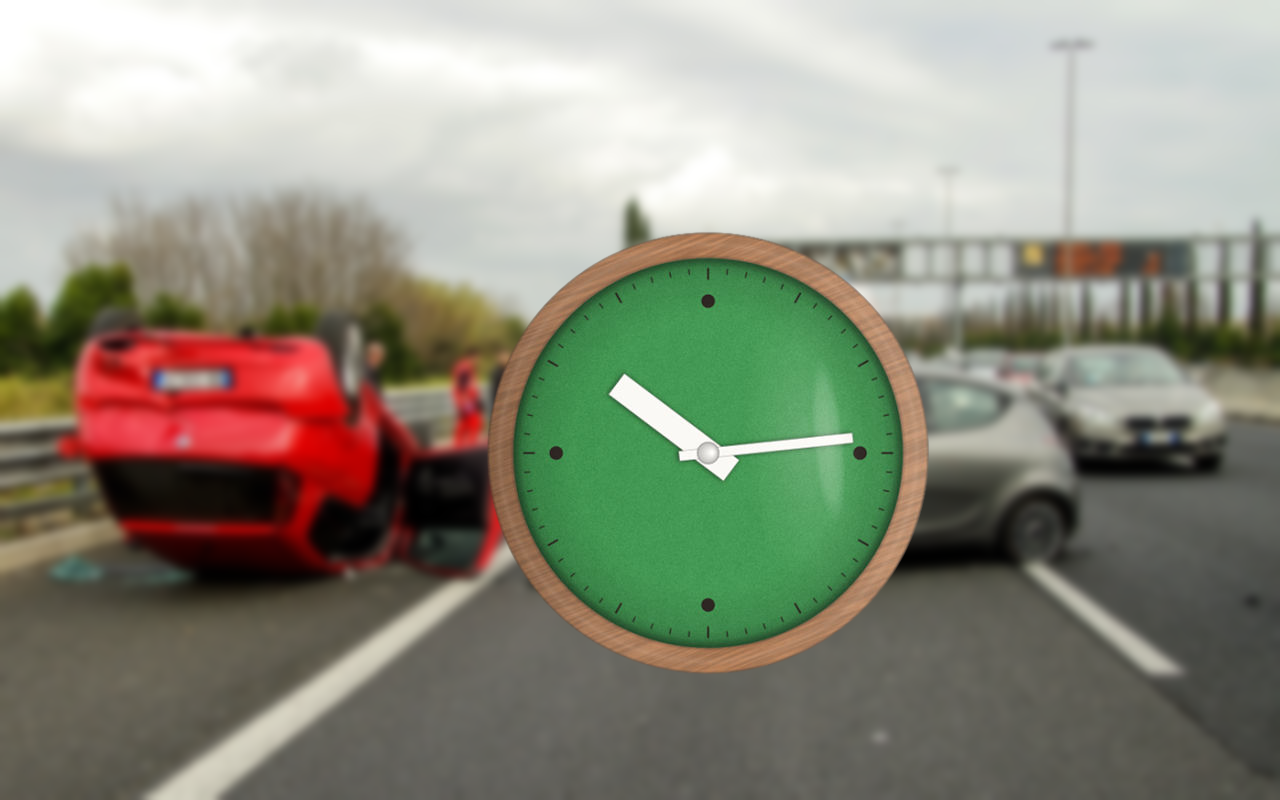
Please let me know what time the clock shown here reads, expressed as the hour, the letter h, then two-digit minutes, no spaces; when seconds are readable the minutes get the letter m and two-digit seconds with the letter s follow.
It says 10h14
